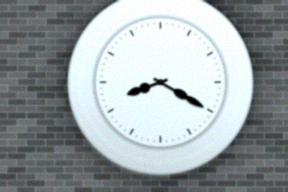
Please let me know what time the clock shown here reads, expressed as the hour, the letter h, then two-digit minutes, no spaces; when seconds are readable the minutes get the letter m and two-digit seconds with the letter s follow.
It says 8h20
